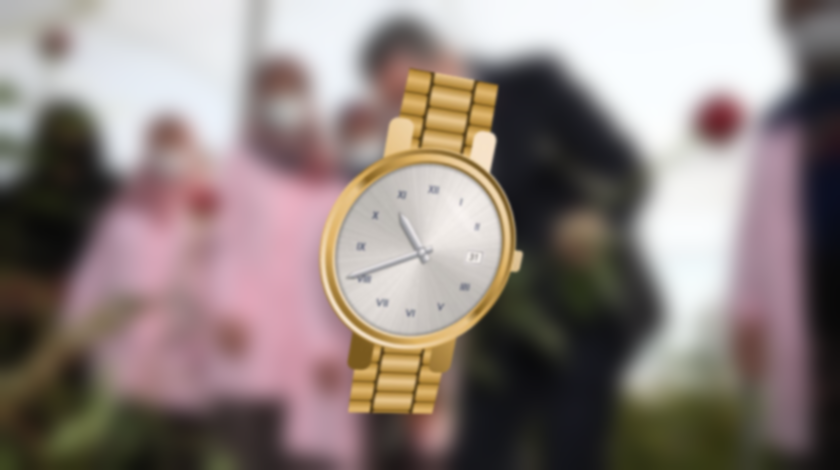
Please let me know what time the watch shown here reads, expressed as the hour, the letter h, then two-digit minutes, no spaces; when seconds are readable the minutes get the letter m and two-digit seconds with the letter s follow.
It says 10h41
